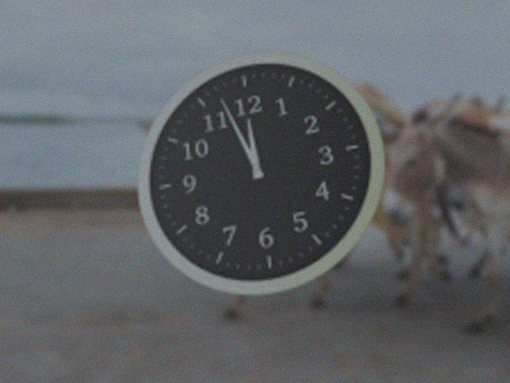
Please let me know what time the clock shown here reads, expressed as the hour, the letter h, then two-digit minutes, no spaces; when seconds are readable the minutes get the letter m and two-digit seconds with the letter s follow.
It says 11h57
